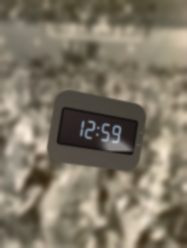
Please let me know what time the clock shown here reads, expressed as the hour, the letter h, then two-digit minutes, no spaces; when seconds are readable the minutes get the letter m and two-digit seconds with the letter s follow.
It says 12h59
